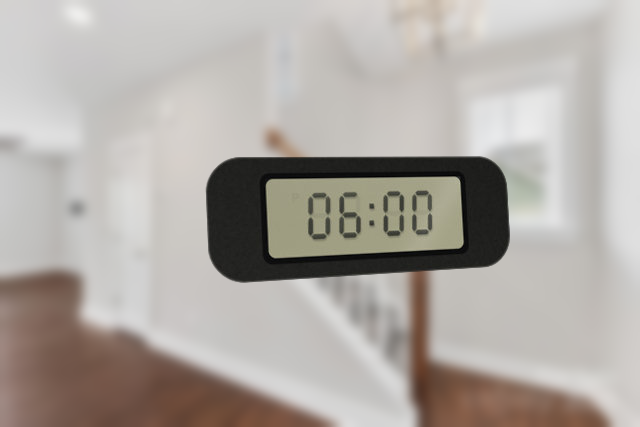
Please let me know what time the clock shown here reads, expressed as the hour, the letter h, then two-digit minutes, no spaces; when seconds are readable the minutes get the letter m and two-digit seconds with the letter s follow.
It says 6h00
